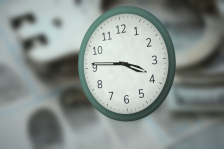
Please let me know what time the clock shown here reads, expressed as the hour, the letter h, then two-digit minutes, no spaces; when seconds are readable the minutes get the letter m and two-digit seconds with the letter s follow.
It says 3h46
